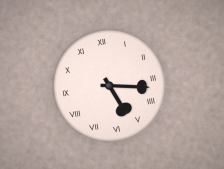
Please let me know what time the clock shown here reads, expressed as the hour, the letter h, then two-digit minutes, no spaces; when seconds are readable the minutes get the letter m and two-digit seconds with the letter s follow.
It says 5h17
